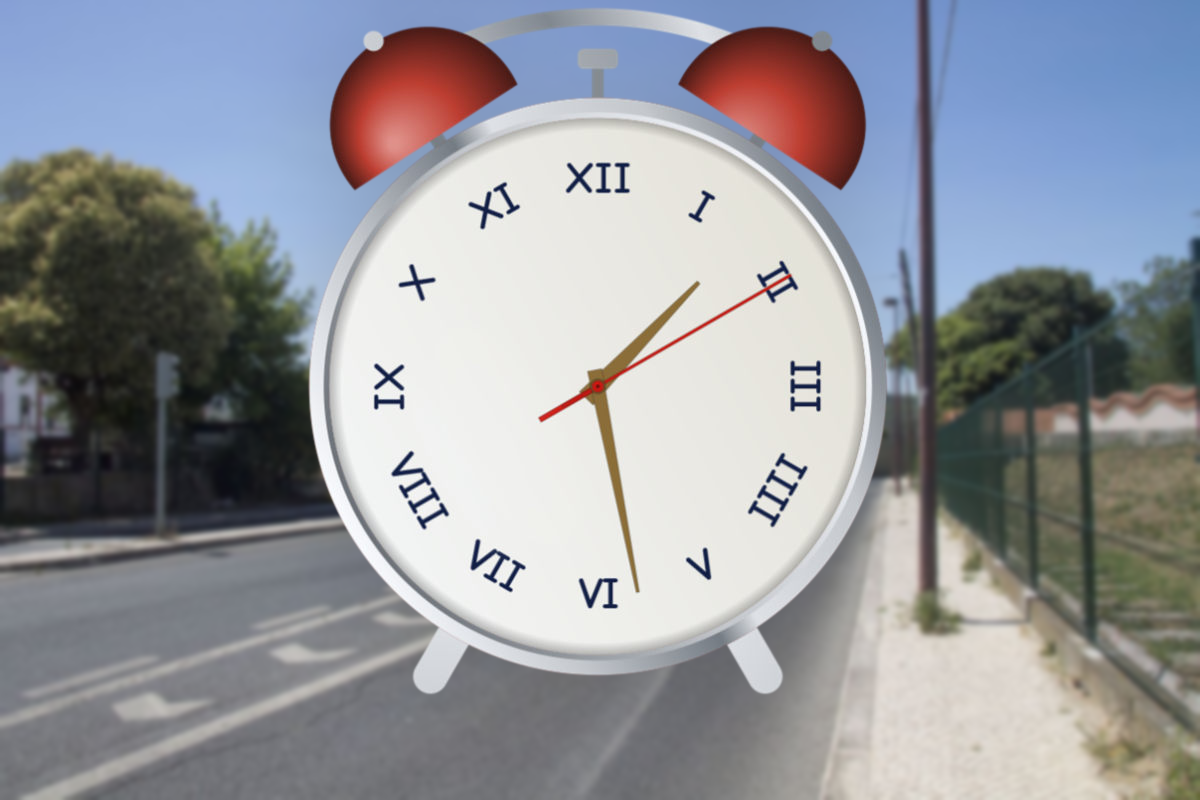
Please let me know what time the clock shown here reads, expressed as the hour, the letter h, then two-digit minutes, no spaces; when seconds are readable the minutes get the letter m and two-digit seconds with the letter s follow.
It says 1h28m10s
